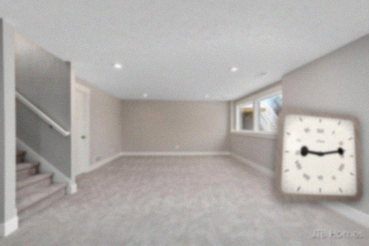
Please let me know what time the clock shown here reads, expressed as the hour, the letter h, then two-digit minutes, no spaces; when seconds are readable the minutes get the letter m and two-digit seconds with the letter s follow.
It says 9h13
